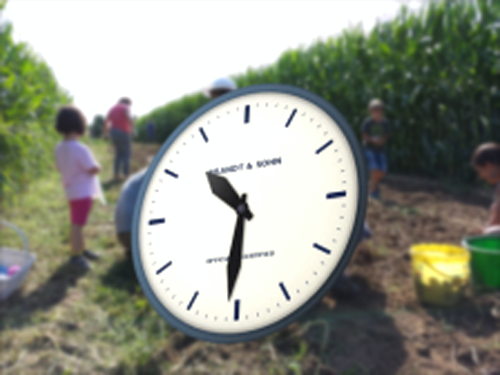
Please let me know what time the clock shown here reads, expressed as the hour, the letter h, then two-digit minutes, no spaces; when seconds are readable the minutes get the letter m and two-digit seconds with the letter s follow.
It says 10h31
